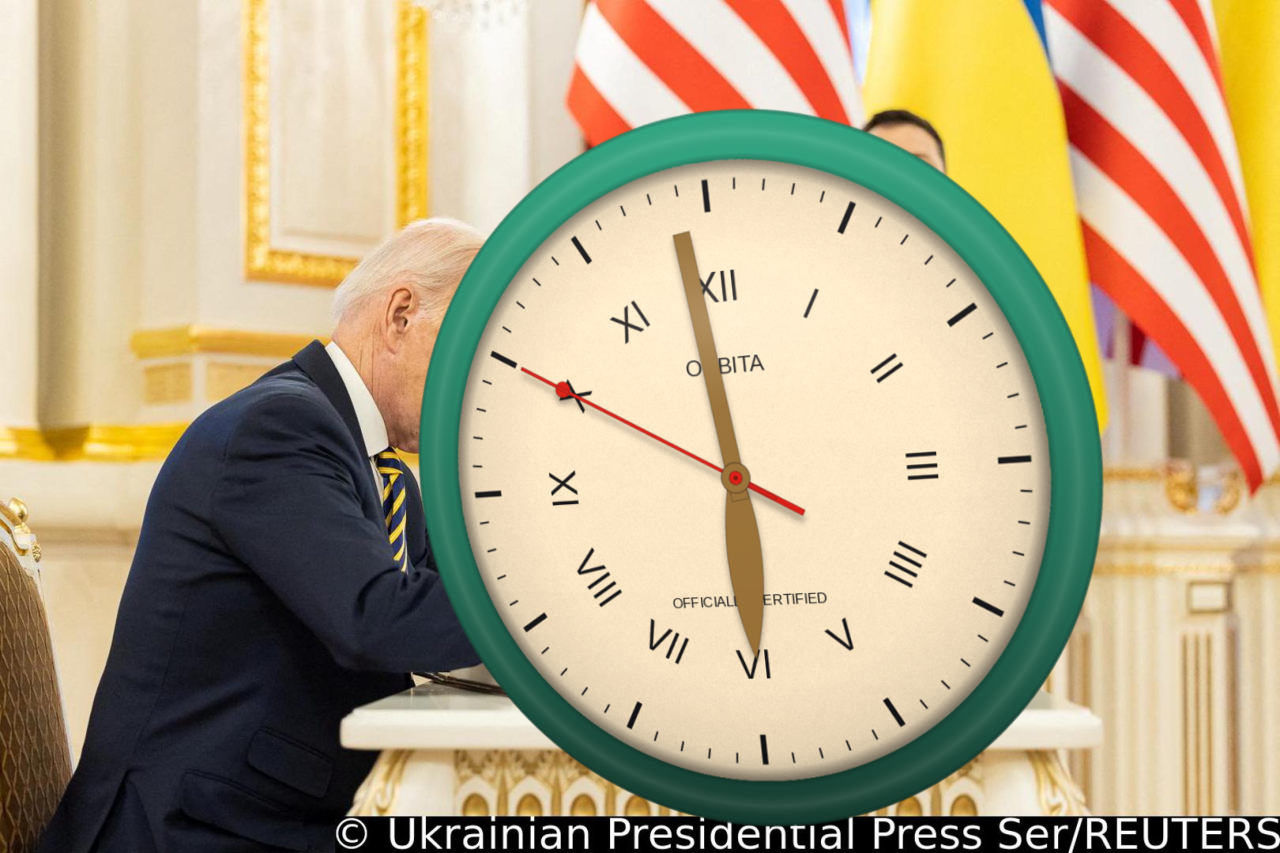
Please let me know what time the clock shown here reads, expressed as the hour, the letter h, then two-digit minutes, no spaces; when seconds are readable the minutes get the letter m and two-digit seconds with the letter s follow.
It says 5h58m50s
